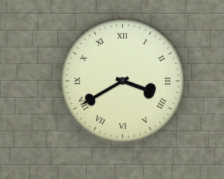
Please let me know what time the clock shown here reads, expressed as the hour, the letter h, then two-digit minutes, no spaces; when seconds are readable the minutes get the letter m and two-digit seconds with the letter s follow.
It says 3h40
